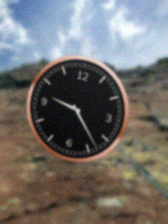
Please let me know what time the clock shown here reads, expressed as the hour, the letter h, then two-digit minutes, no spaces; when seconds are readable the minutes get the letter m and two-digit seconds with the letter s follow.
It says 9h23
